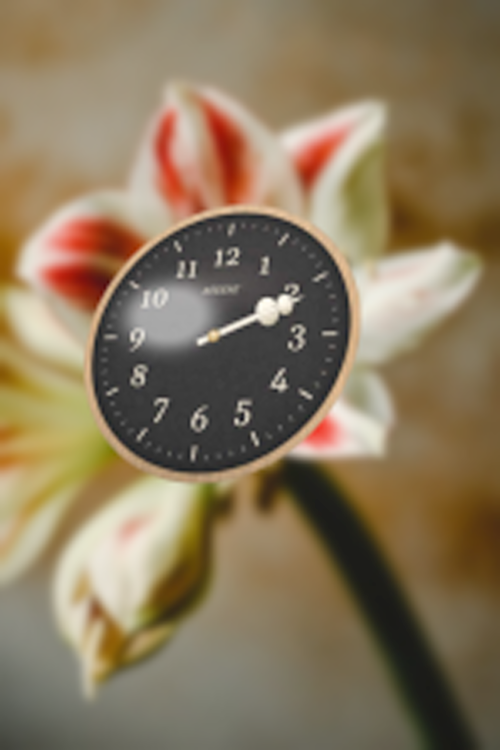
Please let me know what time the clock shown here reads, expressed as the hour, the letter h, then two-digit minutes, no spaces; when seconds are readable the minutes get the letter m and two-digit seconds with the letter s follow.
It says 2h11
